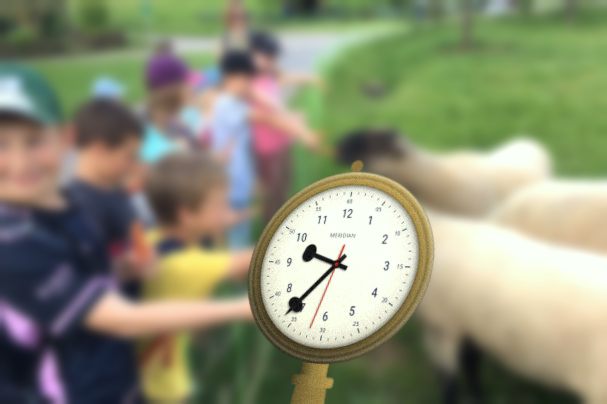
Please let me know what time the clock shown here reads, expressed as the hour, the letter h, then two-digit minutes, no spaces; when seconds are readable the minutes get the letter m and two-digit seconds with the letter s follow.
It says 9h36m32s
